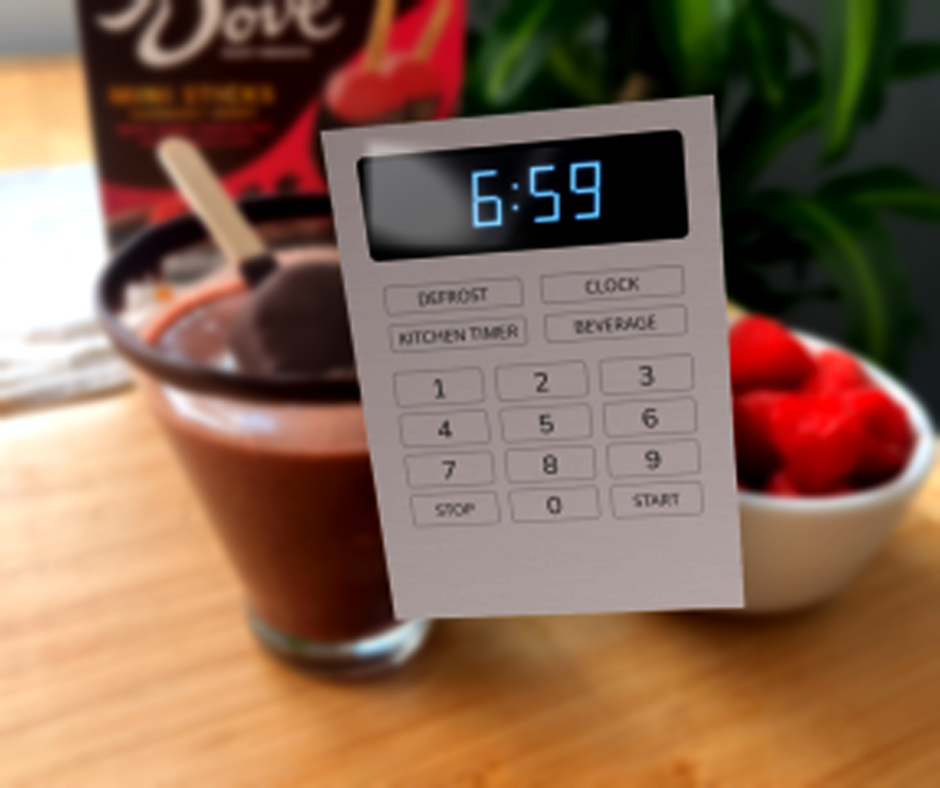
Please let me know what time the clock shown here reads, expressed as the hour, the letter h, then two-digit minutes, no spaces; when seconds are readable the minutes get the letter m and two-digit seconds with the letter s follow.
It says 6h59
